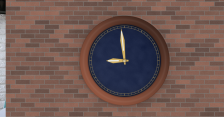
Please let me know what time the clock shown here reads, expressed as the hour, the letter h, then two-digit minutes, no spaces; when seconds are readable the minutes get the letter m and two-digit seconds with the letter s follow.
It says 8h59
